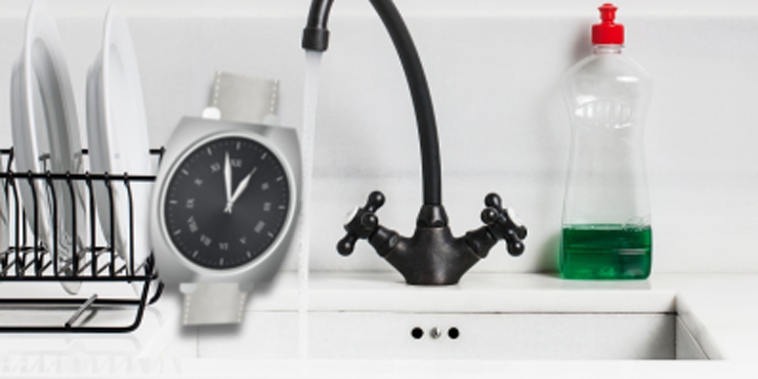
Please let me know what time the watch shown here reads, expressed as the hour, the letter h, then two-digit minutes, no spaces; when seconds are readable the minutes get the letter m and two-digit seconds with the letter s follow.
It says 12h58
